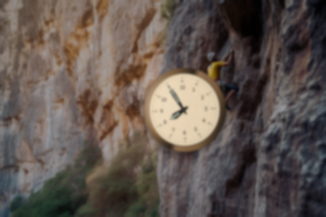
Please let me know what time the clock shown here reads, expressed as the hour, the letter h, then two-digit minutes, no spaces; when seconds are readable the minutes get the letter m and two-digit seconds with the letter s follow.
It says 7h55
